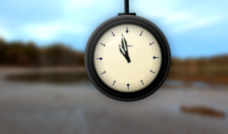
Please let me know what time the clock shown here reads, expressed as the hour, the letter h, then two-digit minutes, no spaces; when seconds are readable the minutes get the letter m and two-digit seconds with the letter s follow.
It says 10h58
